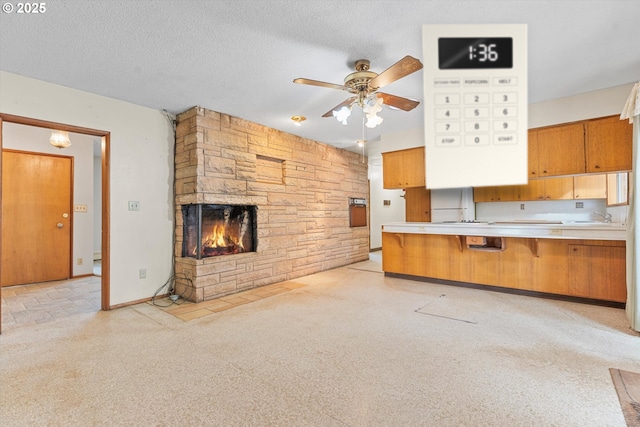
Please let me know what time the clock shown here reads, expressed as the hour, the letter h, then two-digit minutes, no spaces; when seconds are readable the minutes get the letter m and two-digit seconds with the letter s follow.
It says 1h36
